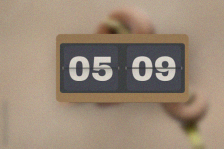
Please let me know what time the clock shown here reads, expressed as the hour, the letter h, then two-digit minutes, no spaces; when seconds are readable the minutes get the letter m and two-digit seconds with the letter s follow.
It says 5h09
